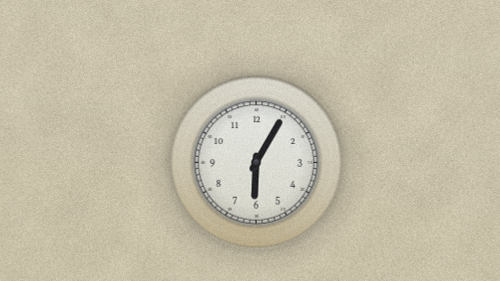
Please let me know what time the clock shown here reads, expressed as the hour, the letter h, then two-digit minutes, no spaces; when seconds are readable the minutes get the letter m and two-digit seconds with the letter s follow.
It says 6h05
